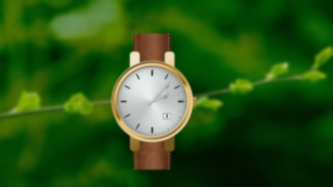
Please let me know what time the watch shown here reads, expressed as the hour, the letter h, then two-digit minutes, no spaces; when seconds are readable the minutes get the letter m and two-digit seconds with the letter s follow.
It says 2h07
